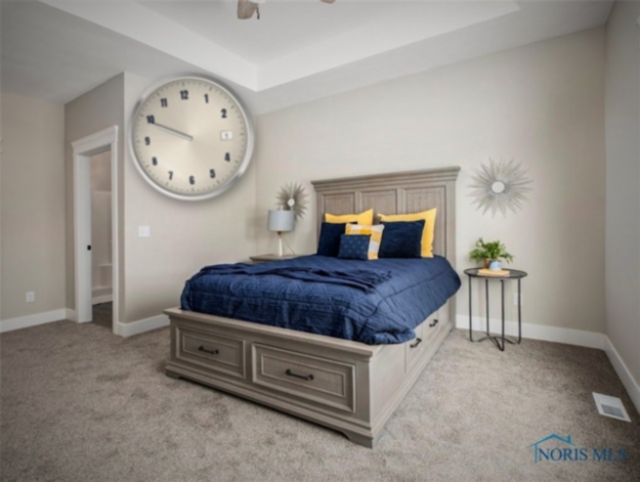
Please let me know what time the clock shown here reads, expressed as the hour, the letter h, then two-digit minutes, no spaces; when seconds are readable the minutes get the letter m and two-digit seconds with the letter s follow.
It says 9h49
